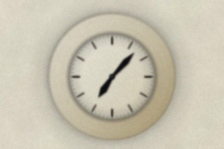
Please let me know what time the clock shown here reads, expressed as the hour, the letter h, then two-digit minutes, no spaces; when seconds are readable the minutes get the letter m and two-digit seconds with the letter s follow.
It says 7h07
